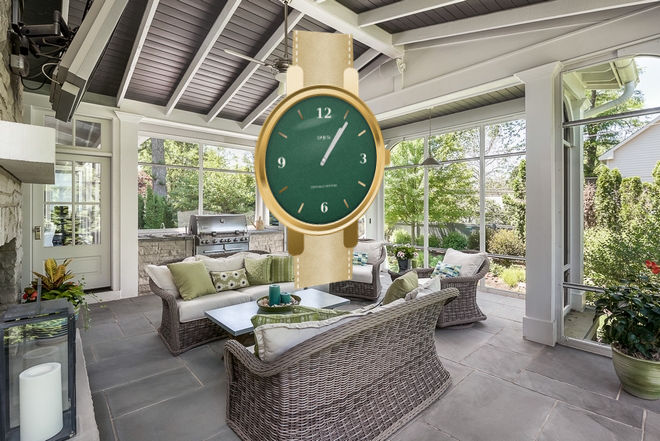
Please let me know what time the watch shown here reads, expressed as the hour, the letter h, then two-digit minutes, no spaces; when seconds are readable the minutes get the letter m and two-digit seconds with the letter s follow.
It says 1h06
